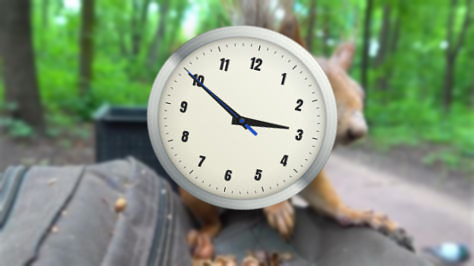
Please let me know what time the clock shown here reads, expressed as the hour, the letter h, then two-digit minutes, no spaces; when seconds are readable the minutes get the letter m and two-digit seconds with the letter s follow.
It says 2h49m50s
